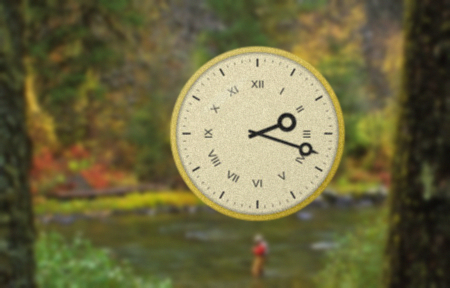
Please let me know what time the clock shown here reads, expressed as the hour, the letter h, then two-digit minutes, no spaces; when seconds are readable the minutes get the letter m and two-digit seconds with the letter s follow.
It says 2h18
